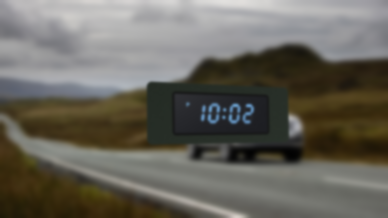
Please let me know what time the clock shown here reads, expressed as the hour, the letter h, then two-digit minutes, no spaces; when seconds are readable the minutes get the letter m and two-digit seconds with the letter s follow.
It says 10h02
